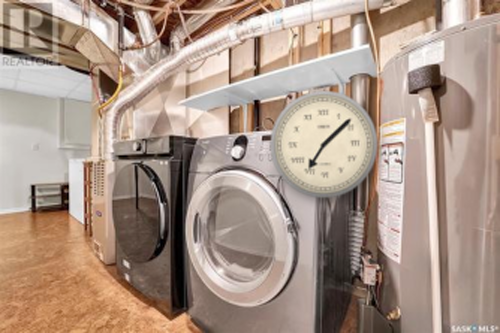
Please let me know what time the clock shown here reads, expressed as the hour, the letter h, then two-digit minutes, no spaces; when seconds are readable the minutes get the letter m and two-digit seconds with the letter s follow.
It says 7h08
